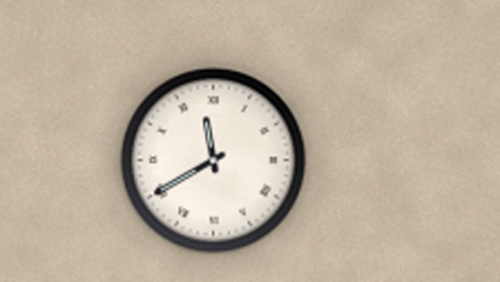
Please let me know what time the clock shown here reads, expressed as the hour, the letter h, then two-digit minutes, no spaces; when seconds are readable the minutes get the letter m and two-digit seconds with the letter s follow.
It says 11h40
